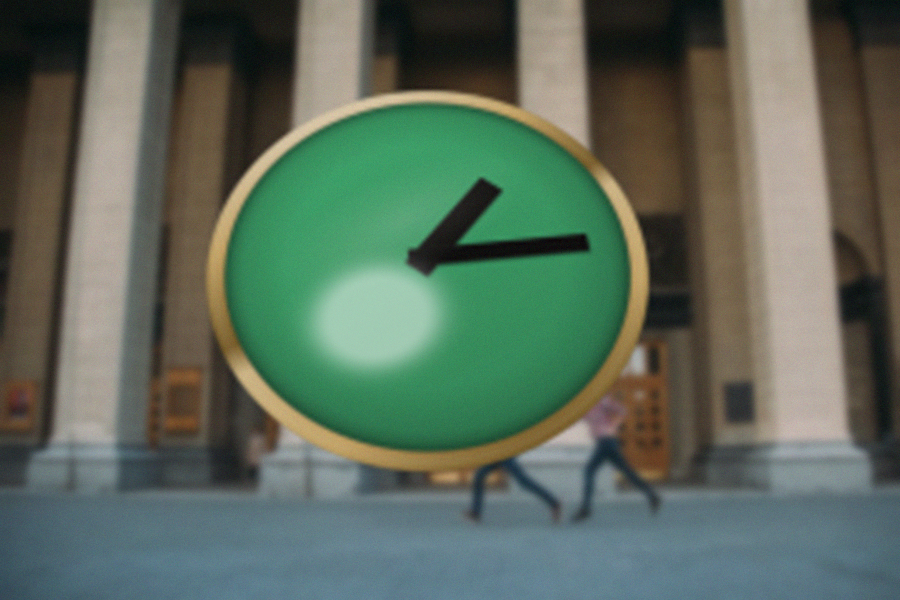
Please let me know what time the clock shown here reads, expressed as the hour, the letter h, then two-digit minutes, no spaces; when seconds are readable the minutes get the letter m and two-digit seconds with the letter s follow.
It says 1h14
